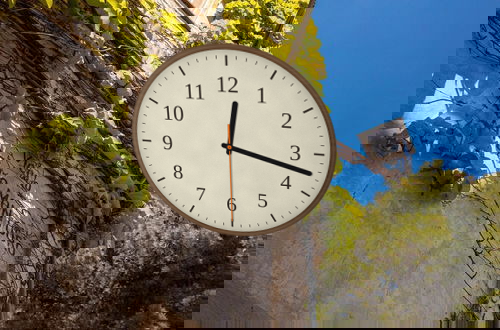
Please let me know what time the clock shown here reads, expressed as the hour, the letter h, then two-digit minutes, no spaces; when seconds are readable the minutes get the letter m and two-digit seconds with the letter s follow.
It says 12h17m30s
